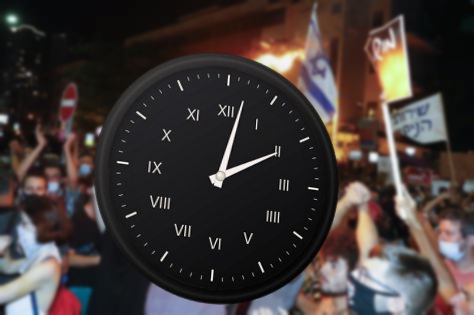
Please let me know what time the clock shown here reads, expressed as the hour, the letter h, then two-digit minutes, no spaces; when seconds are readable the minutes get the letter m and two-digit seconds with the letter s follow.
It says 2h02
